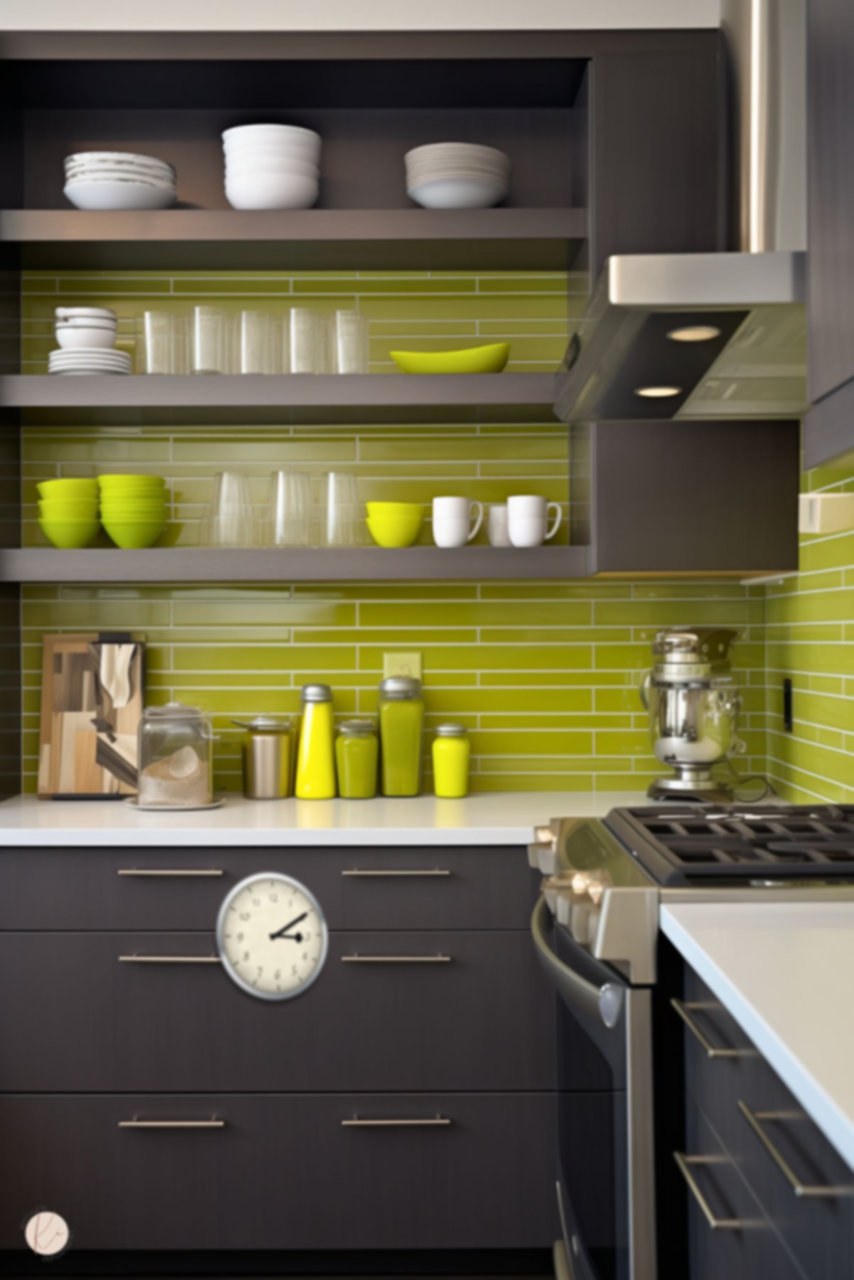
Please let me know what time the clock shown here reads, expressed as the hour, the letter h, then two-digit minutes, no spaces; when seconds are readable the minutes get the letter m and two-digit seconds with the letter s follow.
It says 3h10
